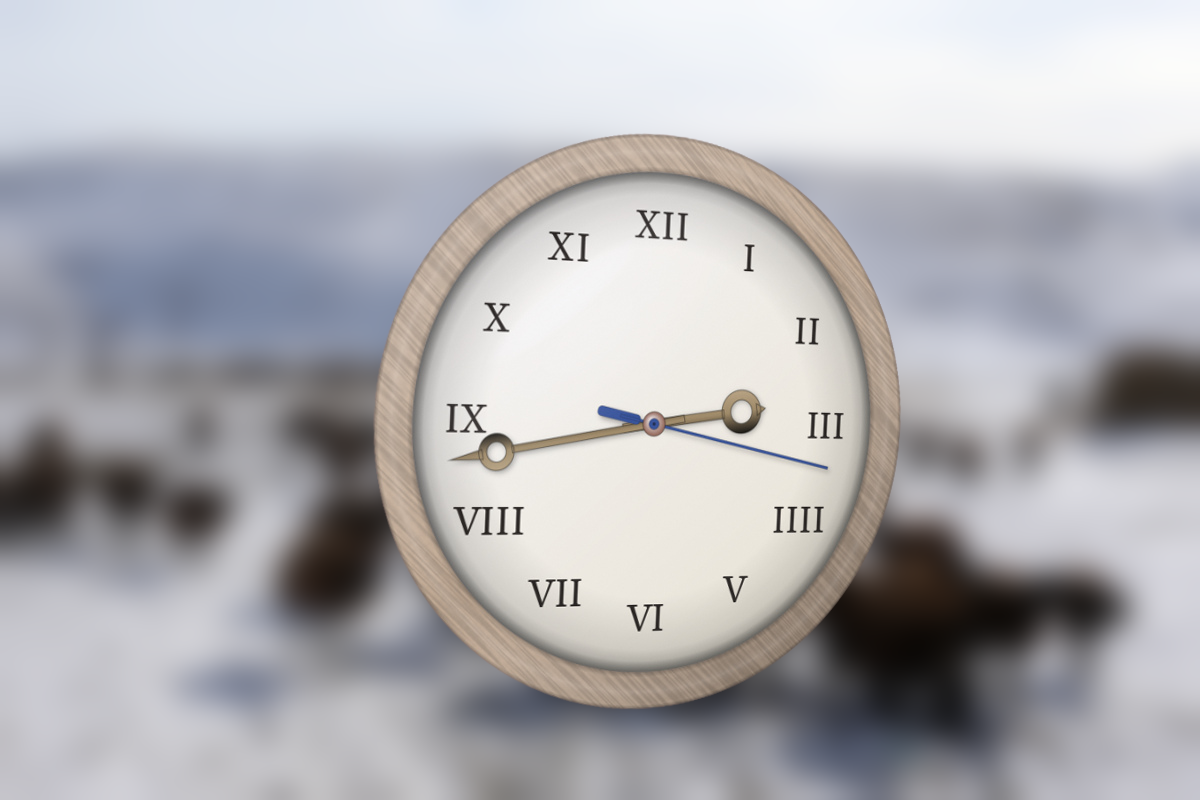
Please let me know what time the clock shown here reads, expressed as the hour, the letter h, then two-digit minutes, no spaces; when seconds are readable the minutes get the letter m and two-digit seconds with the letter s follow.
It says 2h43m17s
